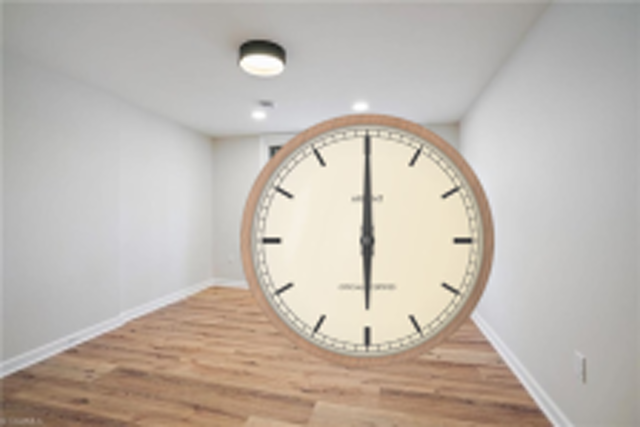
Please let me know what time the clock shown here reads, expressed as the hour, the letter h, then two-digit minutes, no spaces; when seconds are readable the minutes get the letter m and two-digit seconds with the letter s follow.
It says 6h00
